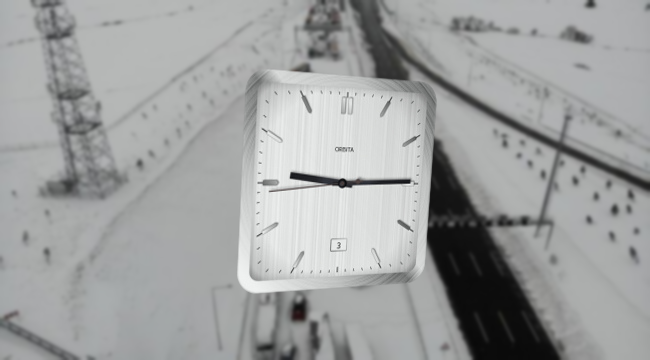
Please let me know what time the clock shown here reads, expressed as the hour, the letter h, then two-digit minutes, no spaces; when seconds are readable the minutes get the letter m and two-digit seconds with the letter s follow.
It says 9h14m44s
